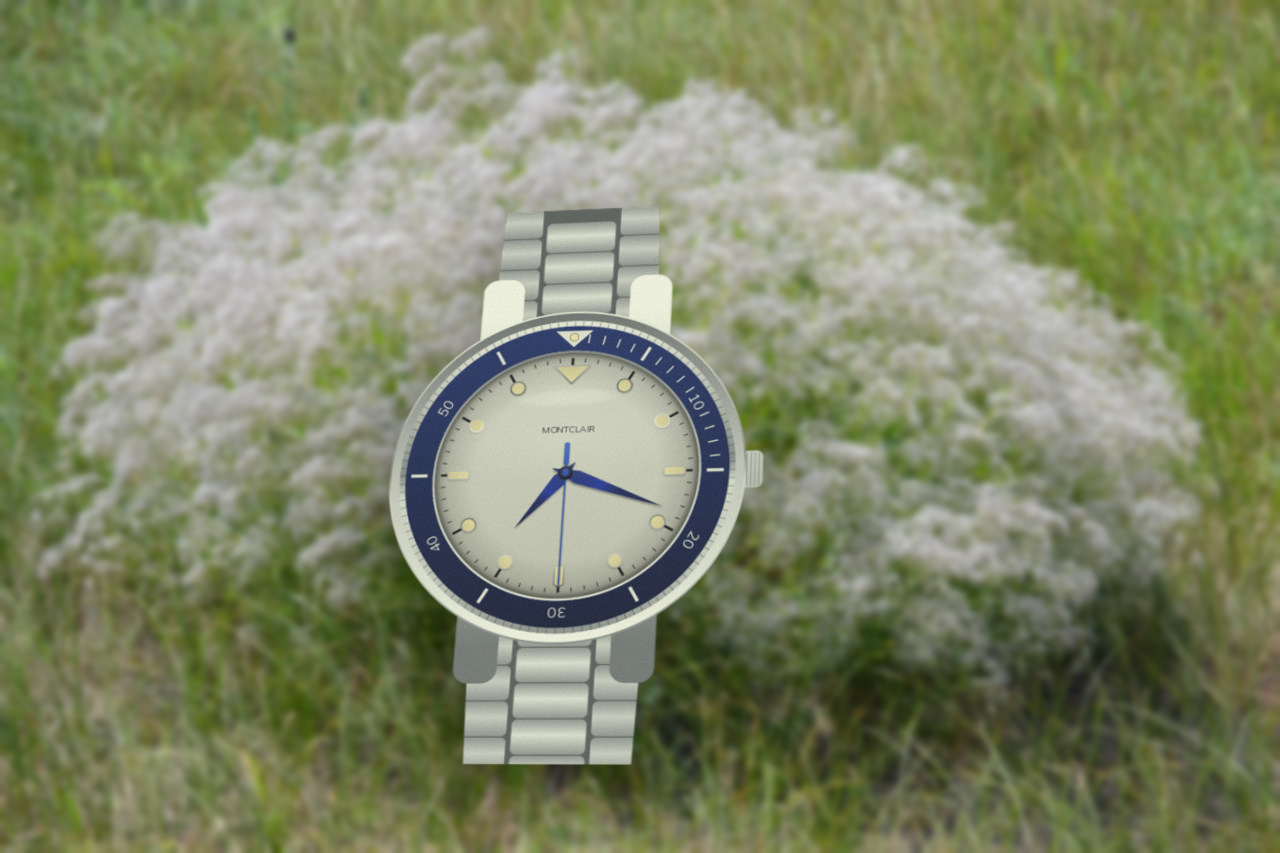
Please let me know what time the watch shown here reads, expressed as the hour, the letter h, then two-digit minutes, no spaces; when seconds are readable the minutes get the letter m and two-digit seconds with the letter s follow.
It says 7h18m30s
